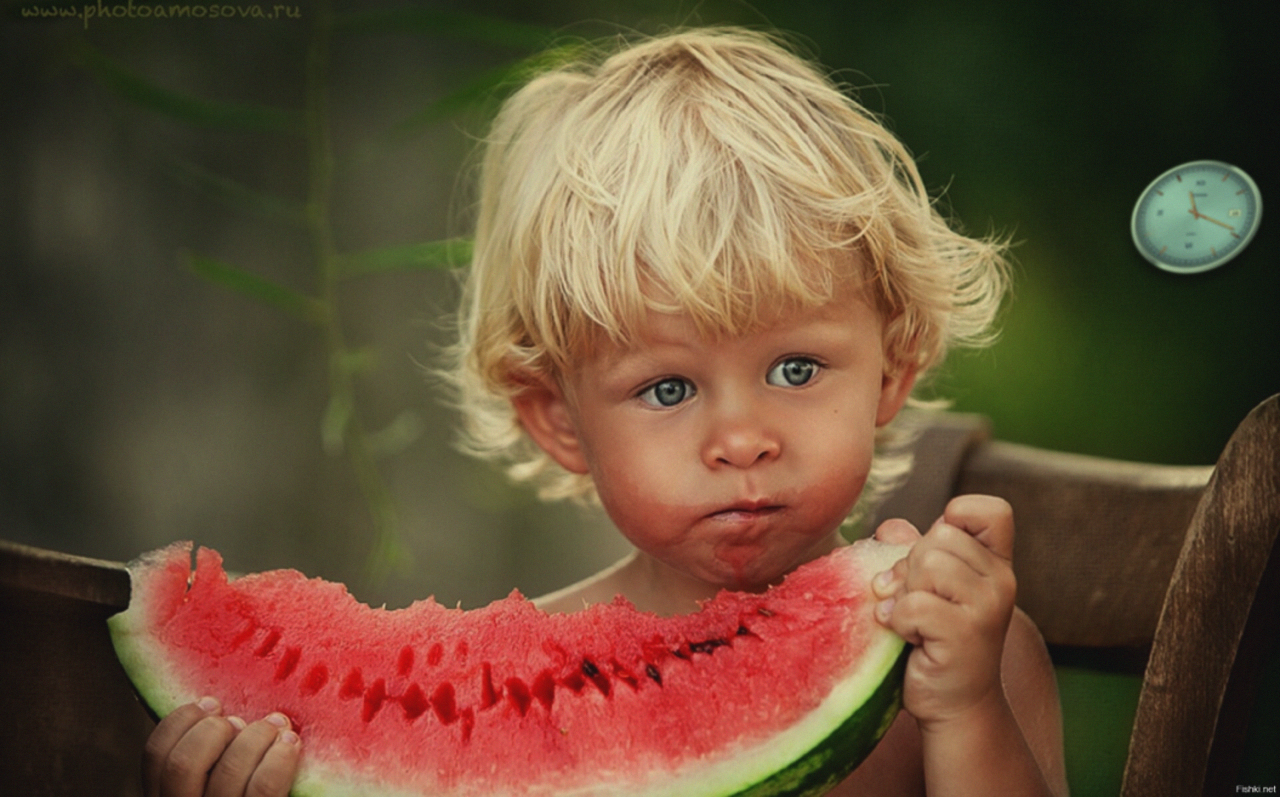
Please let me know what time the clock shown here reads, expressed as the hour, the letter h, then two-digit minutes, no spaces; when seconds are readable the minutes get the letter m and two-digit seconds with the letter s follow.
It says 11h19
